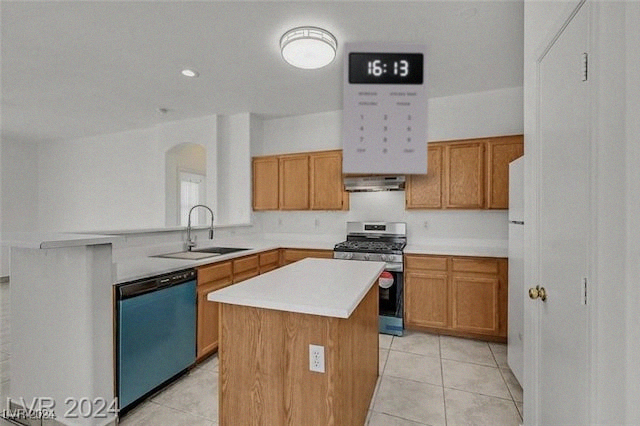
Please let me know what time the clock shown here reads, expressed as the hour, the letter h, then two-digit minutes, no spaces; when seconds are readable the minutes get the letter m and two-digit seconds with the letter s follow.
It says 16h13
